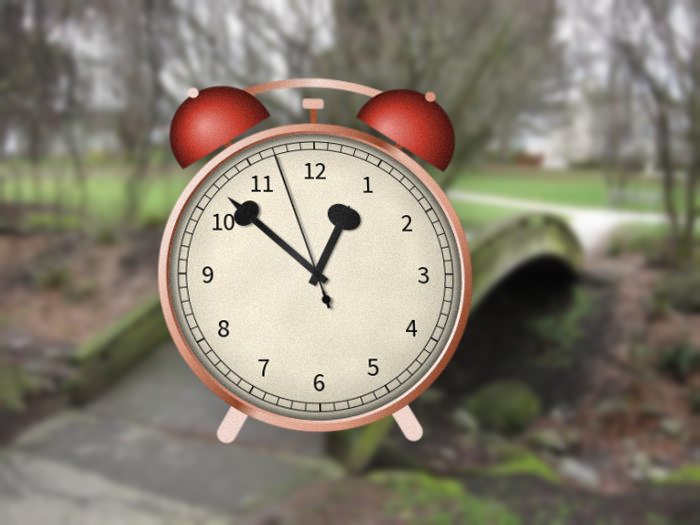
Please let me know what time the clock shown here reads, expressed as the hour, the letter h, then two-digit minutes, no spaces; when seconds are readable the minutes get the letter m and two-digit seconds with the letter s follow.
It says 12h51m57s
